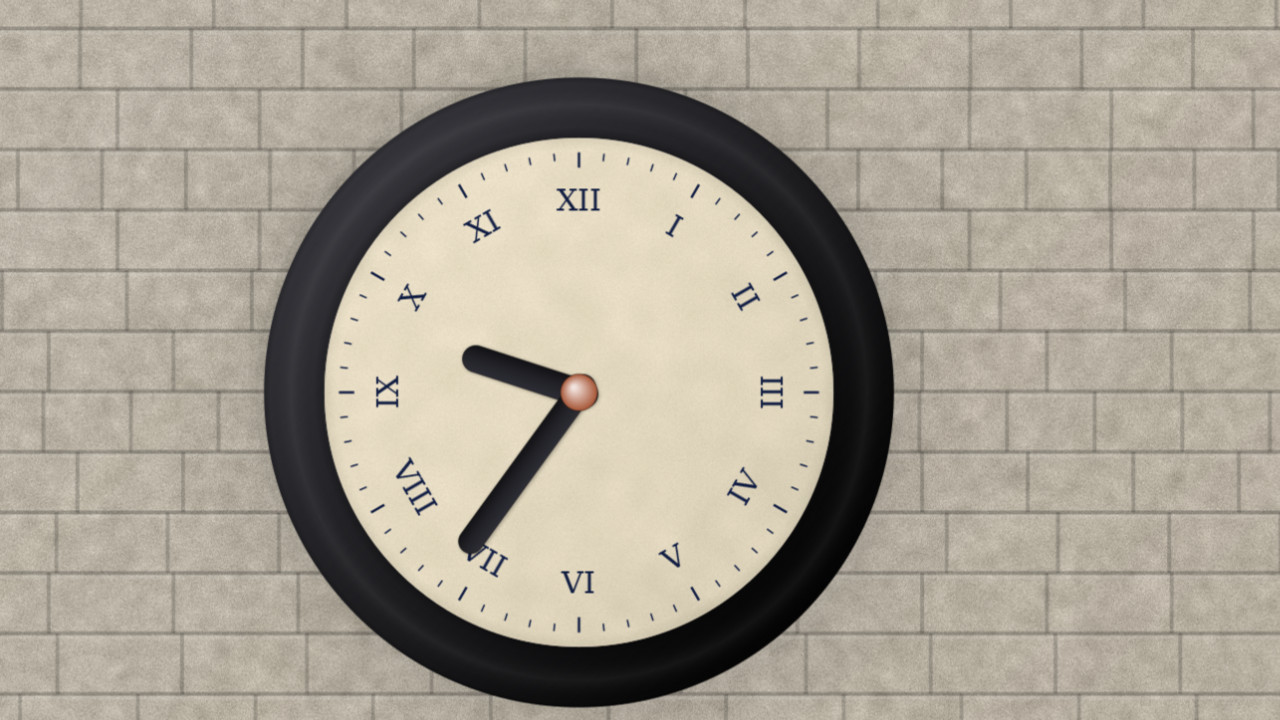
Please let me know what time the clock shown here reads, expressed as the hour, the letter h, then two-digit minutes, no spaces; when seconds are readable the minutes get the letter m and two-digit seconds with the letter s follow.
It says 9h36
